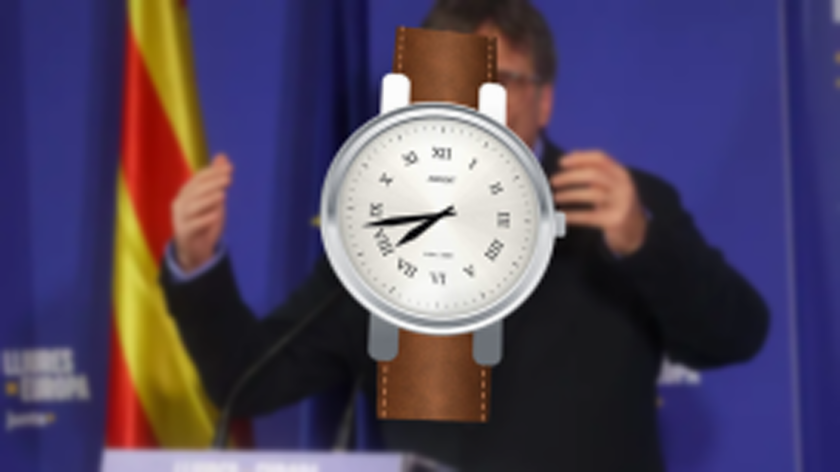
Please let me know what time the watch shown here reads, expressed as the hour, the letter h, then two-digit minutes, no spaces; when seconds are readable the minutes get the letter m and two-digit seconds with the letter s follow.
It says 7h43
